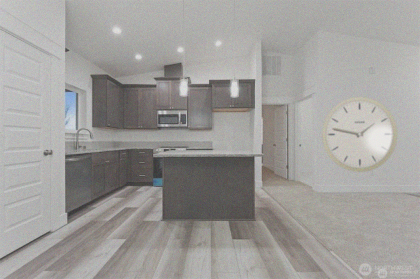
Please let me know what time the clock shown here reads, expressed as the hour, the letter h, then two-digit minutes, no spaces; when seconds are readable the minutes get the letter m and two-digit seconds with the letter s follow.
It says 1h47
